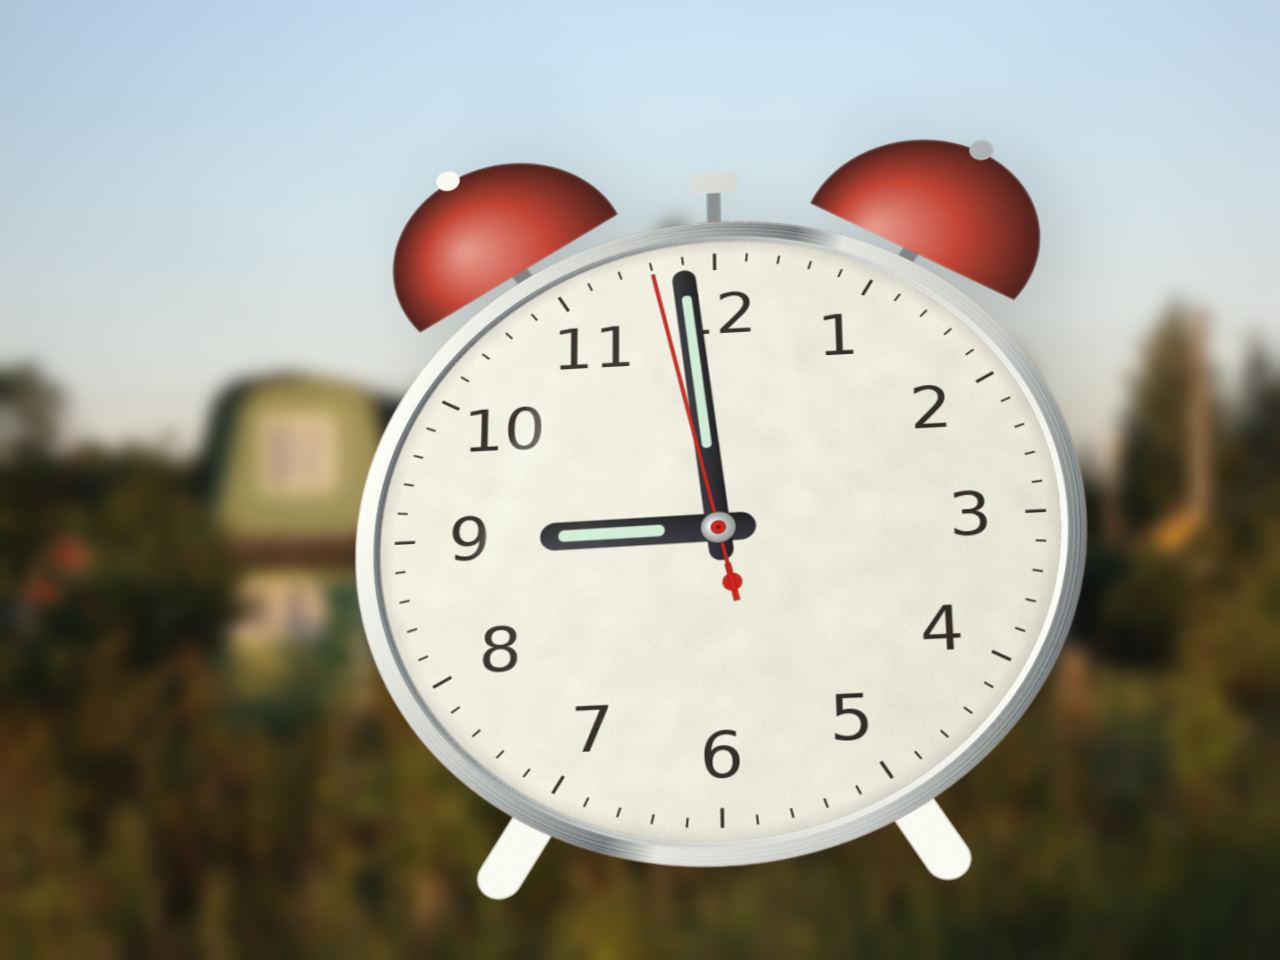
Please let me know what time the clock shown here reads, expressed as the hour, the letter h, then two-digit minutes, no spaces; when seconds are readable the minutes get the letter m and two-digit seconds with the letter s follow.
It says 8h58m58s
